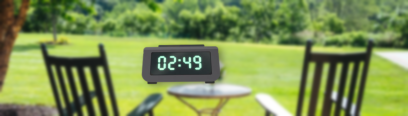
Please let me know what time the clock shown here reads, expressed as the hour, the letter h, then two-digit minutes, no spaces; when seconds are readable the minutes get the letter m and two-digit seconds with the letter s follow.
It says 2h49
